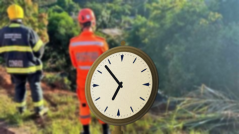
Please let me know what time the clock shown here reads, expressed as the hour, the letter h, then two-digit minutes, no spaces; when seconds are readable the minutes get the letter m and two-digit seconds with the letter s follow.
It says 6h53
